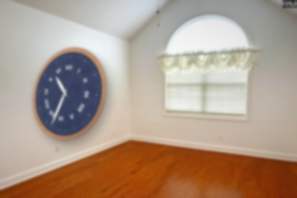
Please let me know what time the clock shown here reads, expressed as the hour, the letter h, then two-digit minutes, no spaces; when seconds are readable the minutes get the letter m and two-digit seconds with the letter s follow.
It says 10h33
